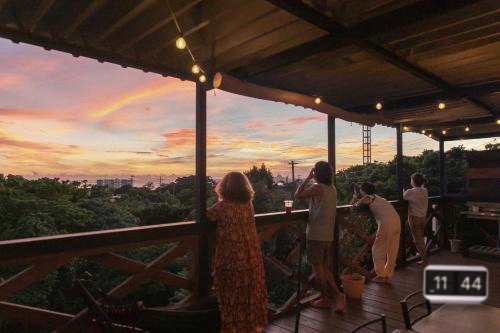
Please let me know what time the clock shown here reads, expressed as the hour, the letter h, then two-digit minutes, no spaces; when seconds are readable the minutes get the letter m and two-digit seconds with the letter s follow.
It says 11h44
